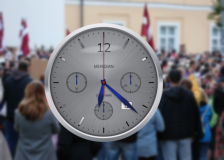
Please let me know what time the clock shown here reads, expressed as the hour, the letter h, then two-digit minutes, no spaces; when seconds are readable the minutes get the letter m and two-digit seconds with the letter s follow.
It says 6h22
